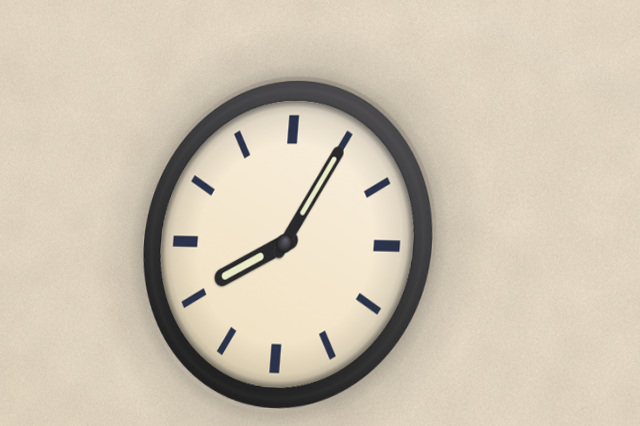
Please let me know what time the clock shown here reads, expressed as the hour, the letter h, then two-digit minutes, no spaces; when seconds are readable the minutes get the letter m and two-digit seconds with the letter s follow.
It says 8h05
